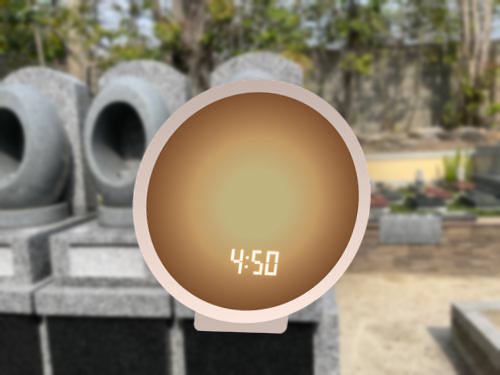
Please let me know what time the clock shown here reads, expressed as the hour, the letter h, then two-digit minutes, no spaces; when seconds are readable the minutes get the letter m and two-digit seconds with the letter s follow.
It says 4h50
